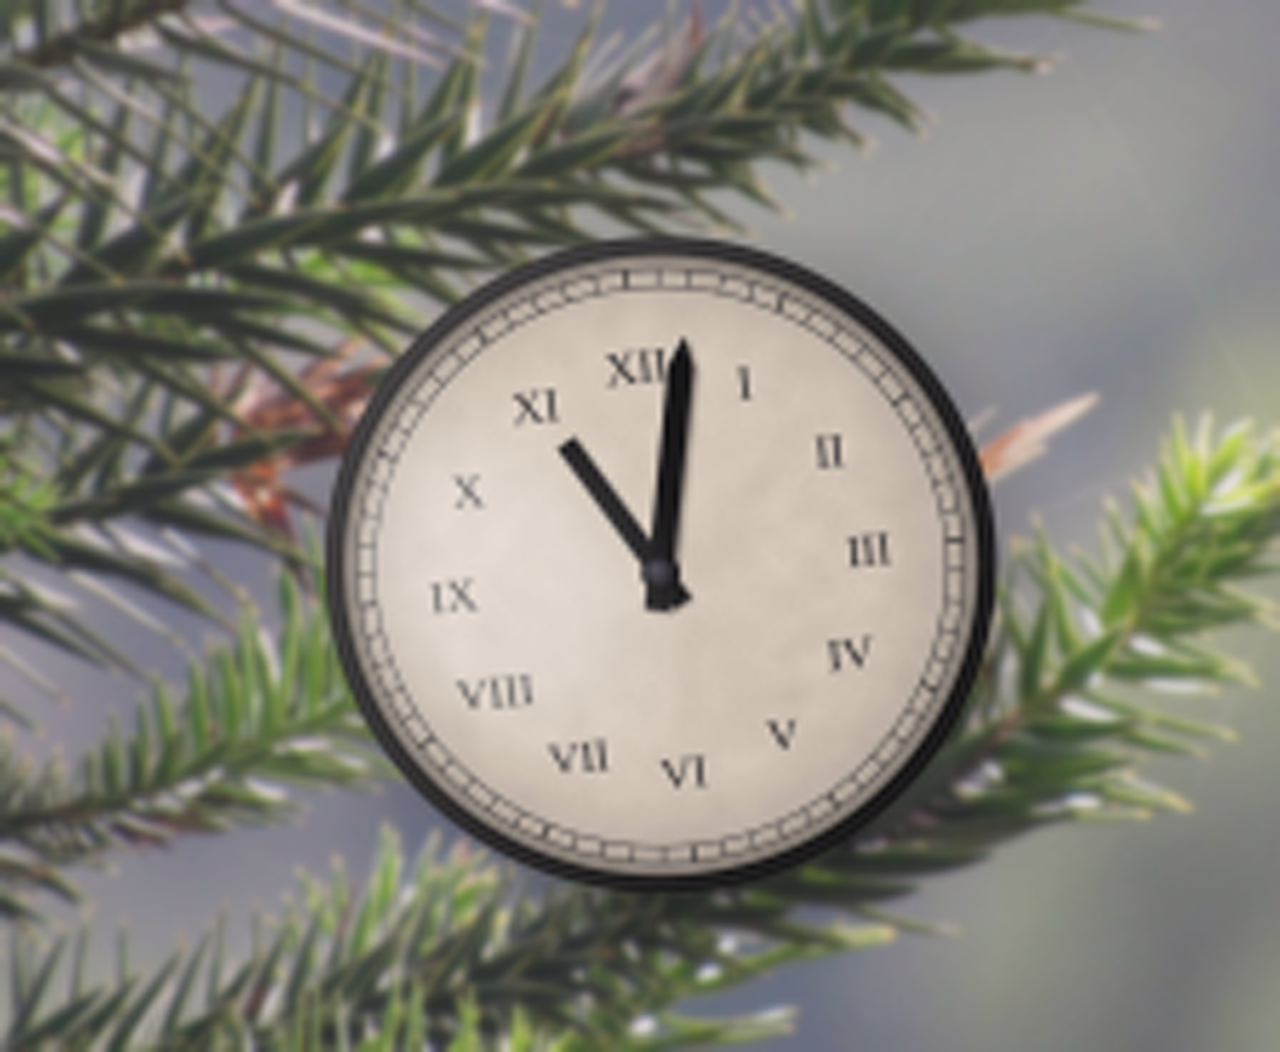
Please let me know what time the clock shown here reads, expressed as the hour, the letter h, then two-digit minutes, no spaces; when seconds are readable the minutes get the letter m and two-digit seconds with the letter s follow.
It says 11h02
